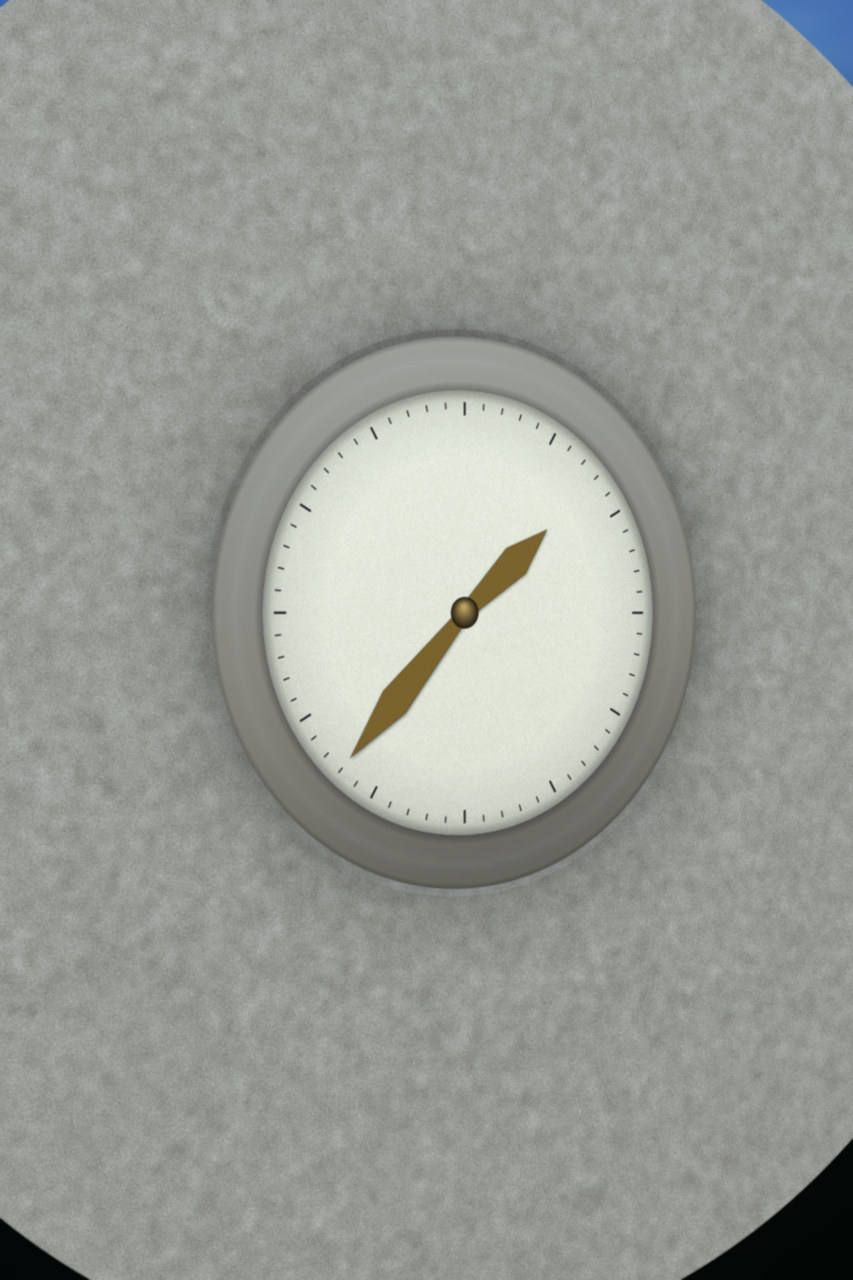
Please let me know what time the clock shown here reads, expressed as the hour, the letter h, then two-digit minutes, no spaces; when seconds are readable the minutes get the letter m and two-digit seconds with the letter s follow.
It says 1h37
